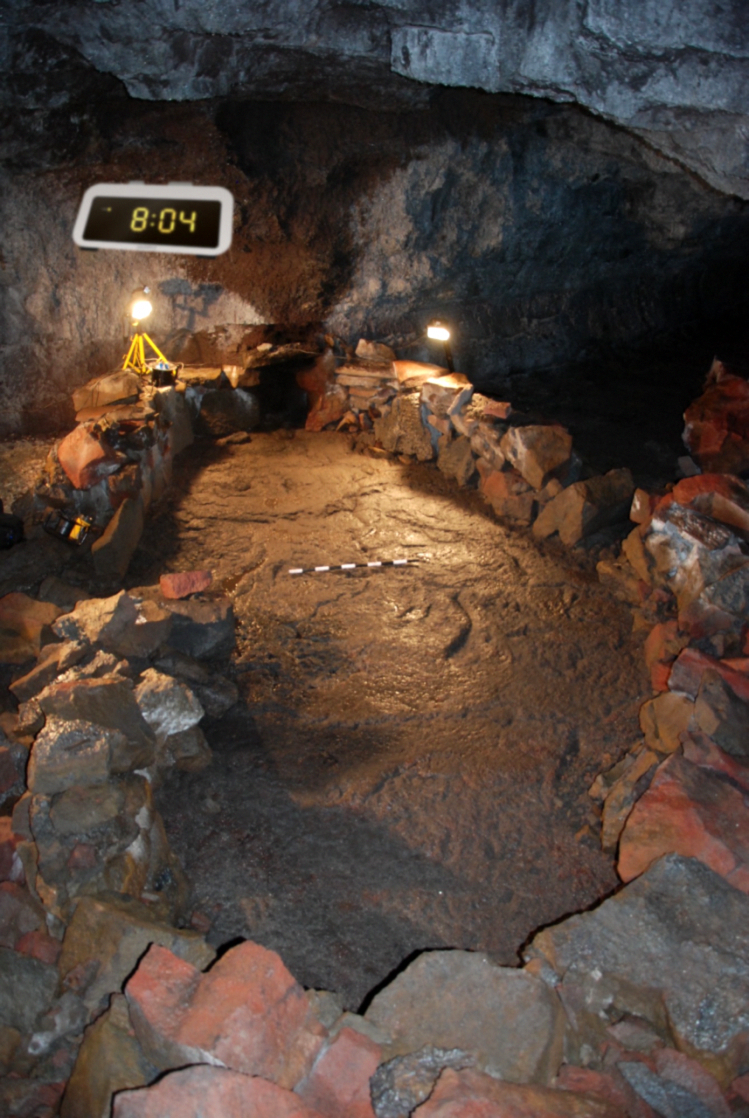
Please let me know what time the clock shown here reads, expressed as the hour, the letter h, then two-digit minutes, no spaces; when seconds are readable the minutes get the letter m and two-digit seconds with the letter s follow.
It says 8h04
